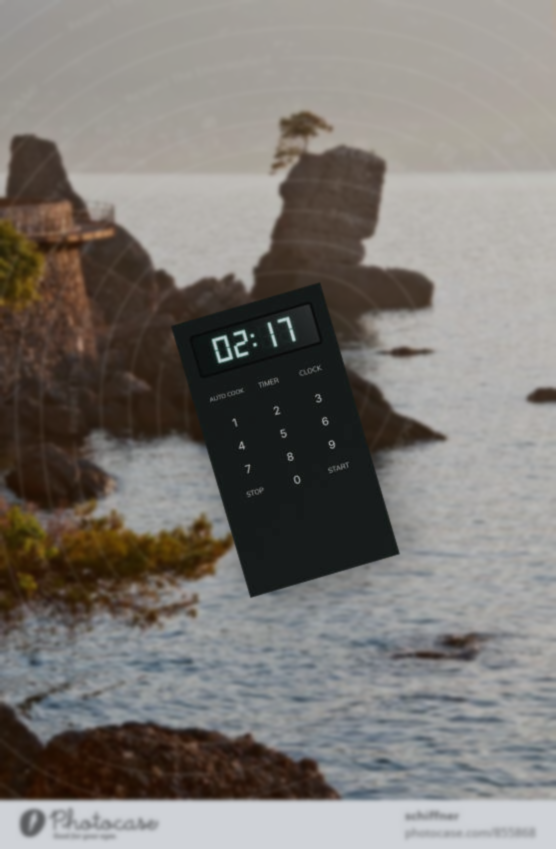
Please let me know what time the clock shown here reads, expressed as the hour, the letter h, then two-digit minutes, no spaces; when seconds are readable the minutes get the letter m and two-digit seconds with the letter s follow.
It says 2h17
